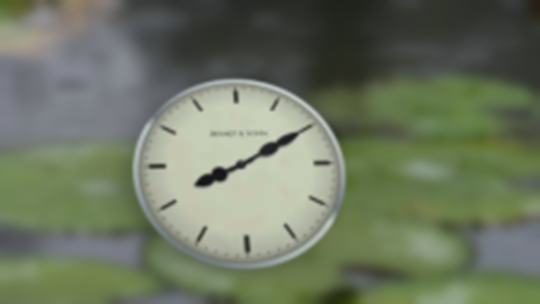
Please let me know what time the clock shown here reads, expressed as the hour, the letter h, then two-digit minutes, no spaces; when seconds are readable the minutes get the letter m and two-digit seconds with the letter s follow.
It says 8h10
